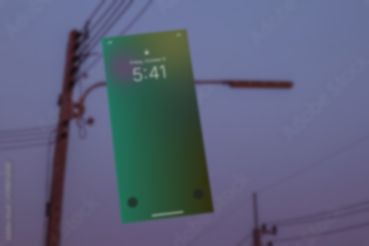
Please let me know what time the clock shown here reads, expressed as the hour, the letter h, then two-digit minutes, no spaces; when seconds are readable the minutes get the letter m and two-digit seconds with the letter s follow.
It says 5h41
